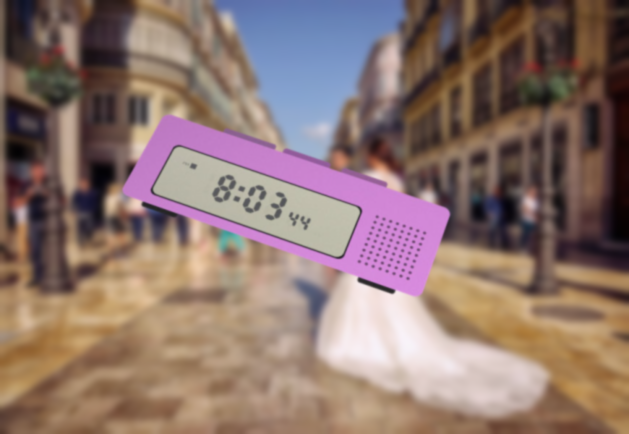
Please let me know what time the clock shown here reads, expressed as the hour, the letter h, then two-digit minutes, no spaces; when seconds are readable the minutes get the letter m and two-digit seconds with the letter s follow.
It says 8h03m44s
